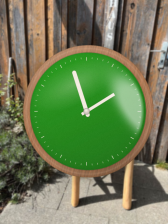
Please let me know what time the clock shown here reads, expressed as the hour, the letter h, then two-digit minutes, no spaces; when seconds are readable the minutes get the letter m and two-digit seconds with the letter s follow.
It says 1h57
